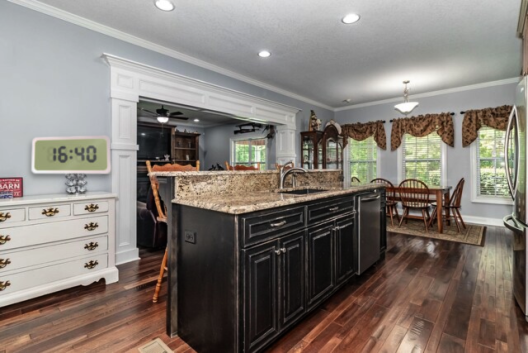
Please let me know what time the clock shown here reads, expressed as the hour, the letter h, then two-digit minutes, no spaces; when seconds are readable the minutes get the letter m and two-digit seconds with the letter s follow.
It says 16h40
